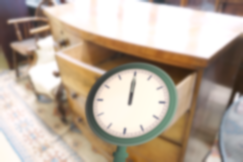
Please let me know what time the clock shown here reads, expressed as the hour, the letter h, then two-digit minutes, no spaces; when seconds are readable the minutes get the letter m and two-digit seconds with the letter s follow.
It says 12h00
